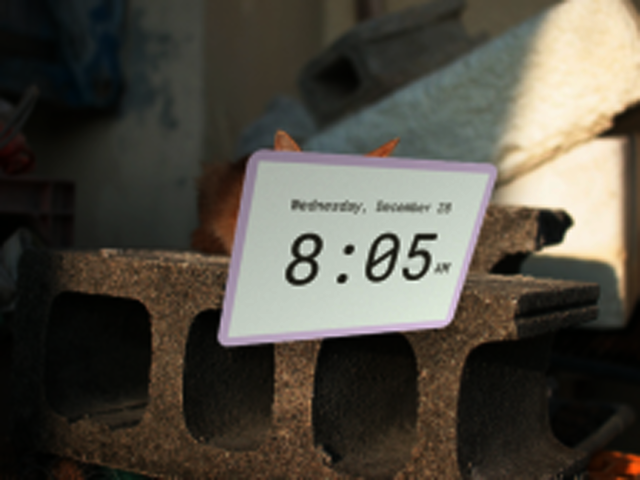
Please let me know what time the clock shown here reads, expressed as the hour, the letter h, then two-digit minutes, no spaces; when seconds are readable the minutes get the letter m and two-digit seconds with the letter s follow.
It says 8h05
